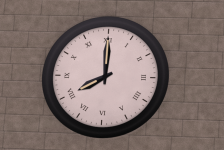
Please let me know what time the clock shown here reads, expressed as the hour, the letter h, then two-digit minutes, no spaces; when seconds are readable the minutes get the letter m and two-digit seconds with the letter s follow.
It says 8h00
